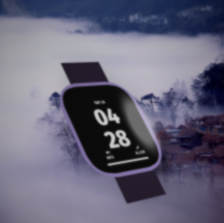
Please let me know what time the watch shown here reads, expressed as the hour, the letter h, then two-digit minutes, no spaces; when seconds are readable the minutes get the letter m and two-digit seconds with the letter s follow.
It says 4h28
